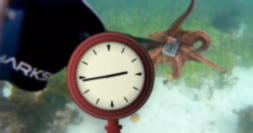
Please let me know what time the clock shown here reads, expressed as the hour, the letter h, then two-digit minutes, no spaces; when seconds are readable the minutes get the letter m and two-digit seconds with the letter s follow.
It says 2h44
